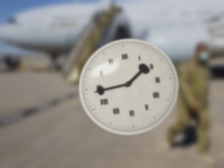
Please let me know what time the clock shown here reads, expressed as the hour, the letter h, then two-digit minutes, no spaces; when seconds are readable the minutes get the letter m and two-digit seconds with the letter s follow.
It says 1h44
